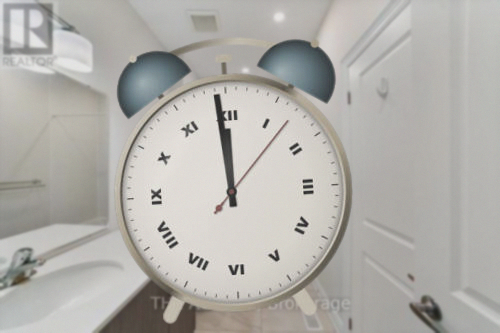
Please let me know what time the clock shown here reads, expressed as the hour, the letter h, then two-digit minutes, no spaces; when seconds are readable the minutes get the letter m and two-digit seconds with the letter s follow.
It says 11h59m07s
